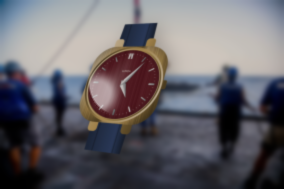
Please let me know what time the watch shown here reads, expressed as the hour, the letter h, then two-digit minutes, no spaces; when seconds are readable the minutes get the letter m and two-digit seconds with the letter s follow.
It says 5h06
